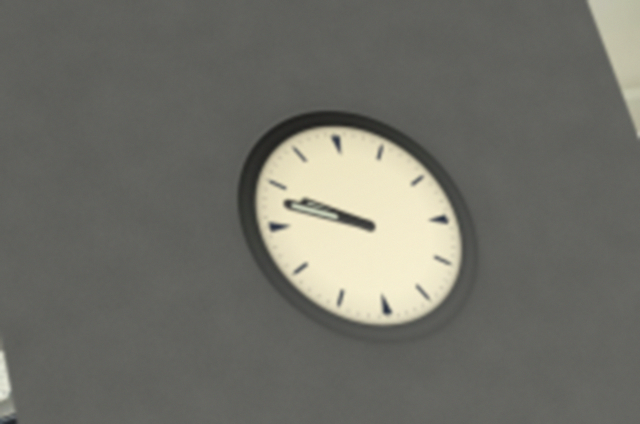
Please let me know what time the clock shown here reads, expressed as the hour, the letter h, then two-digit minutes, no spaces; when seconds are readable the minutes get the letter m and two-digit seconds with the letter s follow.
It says 9h48
